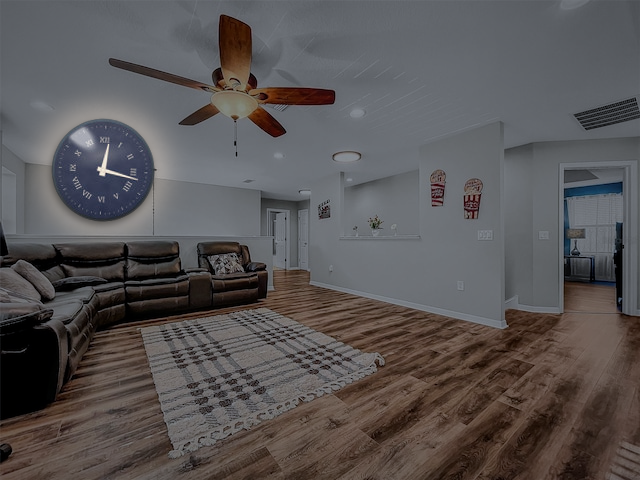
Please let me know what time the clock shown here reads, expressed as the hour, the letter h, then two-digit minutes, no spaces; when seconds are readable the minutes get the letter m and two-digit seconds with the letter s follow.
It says 12h17
